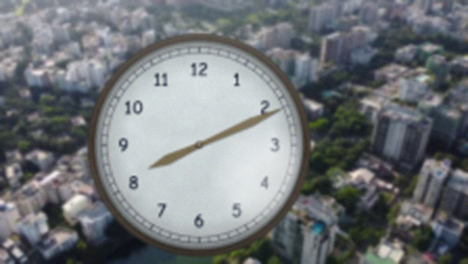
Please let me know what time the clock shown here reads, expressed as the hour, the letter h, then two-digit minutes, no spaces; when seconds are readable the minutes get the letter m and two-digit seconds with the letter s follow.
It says 8h11
